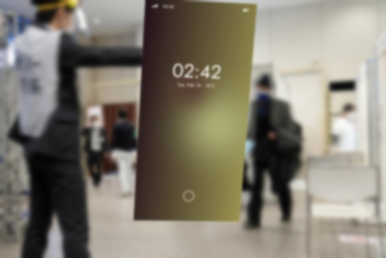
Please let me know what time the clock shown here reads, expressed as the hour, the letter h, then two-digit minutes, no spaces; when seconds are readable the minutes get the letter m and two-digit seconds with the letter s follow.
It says 2h42
